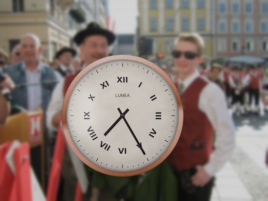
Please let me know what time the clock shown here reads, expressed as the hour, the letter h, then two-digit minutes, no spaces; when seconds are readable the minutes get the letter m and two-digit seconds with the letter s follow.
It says 7h25
